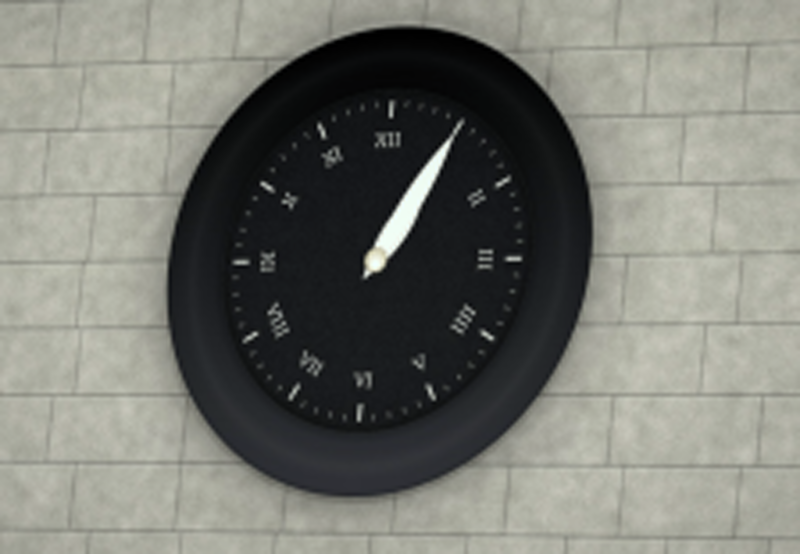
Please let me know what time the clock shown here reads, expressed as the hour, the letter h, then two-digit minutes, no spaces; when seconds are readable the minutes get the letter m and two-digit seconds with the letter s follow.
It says 1h05
